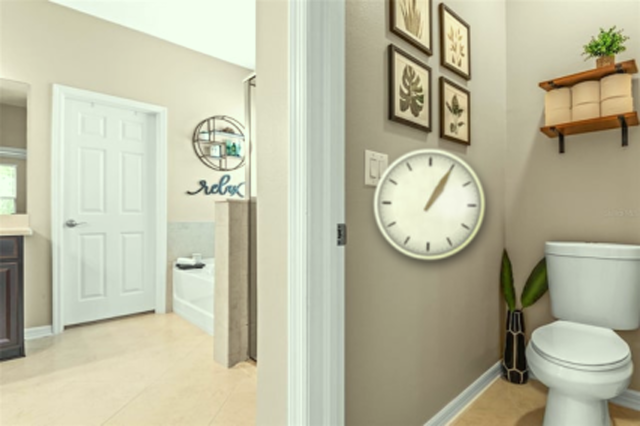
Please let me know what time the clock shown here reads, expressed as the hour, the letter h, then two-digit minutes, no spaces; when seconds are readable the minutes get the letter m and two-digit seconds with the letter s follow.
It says 1h05
